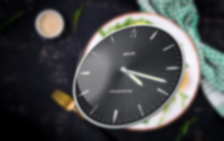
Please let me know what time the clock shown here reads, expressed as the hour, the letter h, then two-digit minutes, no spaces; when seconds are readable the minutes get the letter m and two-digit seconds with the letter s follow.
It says 4h18
